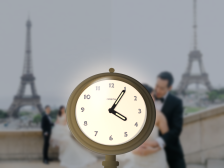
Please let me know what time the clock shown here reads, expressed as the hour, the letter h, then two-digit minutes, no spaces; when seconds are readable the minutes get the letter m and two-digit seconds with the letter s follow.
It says 4h05
